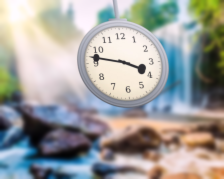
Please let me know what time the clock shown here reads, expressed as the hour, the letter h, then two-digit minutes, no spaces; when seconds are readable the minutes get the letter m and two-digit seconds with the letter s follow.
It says 3h47
